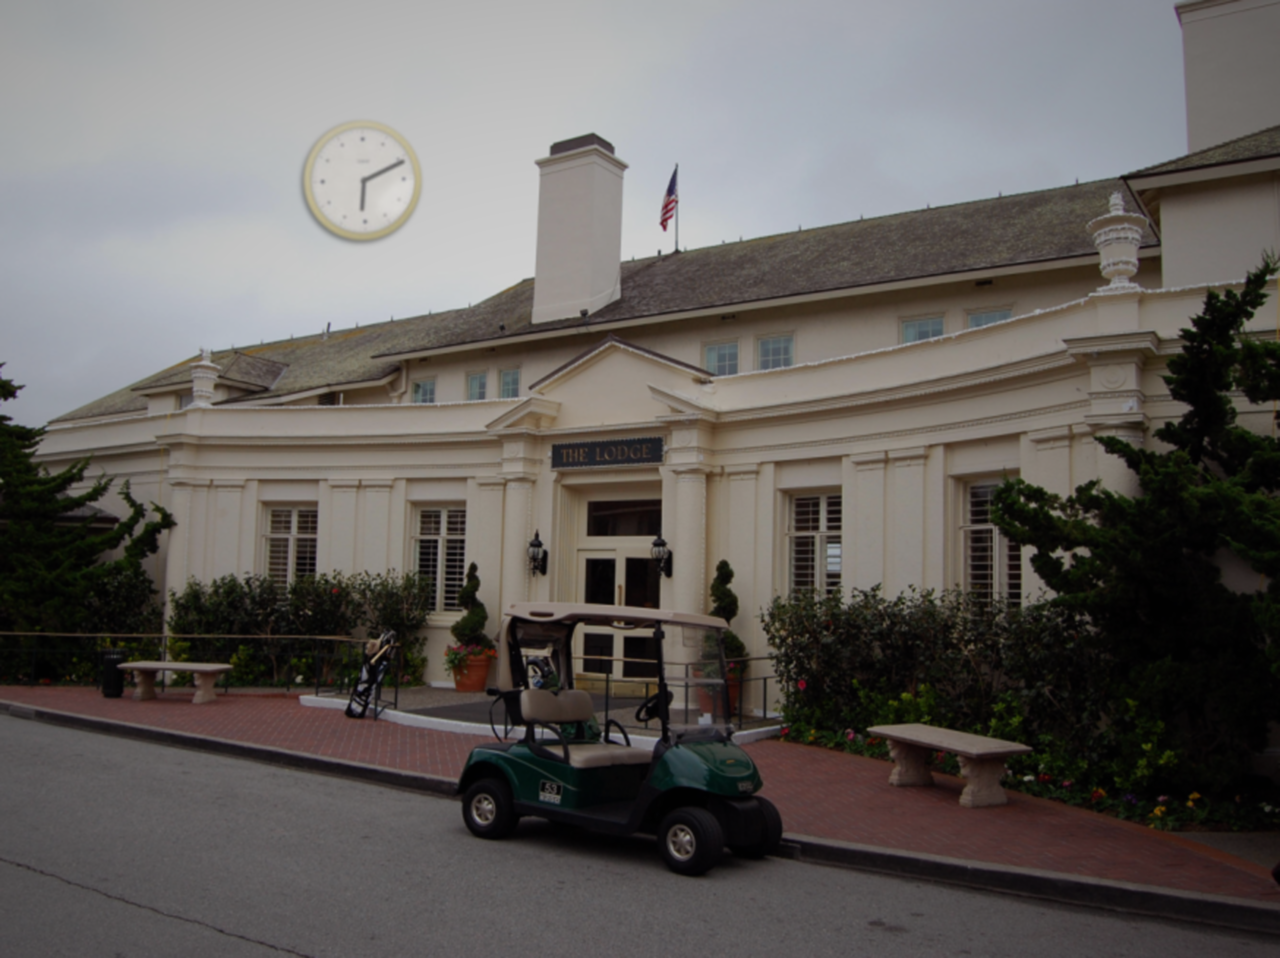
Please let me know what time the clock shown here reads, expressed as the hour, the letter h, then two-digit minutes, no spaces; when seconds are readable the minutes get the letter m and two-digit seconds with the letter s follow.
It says 6h11
